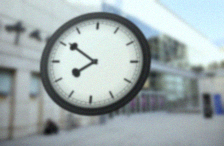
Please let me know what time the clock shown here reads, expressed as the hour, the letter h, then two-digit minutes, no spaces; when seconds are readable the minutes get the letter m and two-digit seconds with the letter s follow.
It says 7h51
